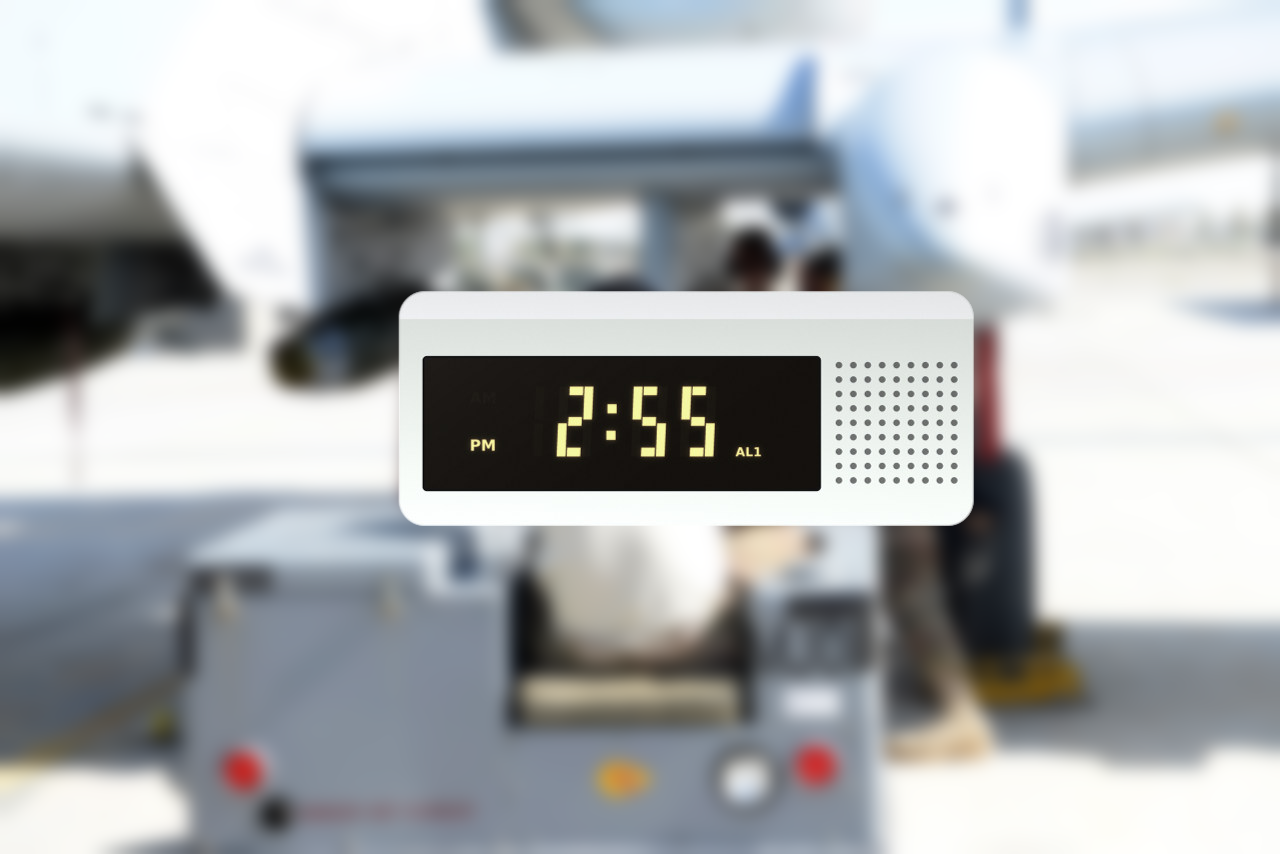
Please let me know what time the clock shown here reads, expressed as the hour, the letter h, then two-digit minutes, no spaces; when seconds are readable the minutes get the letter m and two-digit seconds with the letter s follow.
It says 2h55
